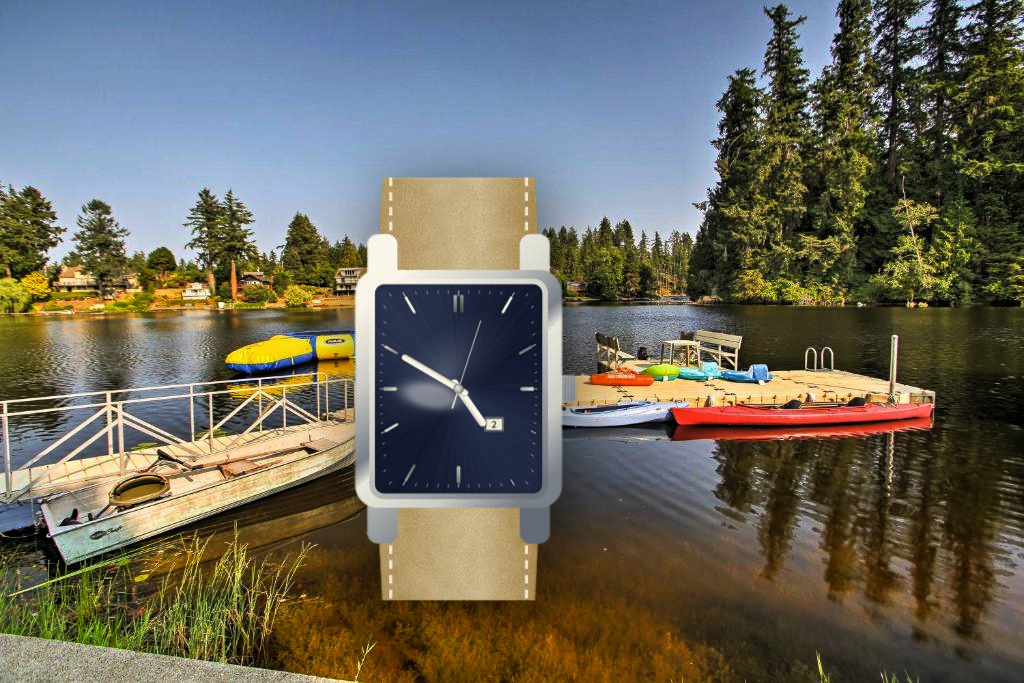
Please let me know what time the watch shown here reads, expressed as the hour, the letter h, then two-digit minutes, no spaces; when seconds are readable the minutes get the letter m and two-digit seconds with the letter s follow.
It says 4h50m03s
